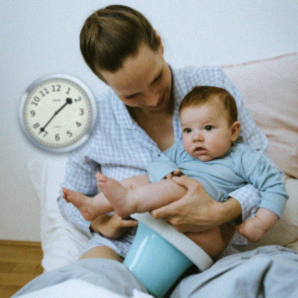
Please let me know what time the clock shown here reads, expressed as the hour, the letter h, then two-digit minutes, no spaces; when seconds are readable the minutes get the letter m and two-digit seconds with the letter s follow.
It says 1h37
